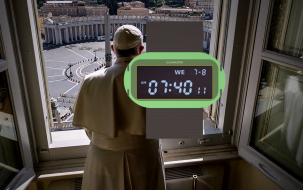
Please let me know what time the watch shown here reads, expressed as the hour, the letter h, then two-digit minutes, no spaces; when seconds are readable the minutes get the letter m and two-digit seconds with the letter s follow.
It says 7h40m11s
